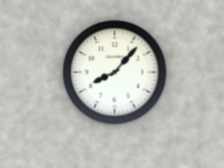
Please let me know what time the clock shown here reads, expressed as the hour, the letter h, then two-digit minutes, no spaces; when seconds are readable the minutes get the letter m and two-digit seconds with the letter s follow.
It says 8h07
